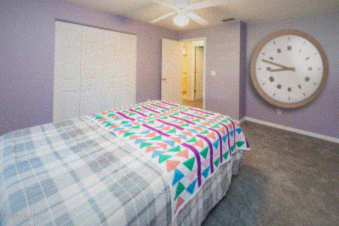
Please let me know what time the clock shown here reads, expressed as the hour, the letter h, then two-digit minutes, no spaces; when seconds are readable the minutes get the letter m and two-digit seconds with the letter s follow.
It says 8h48
